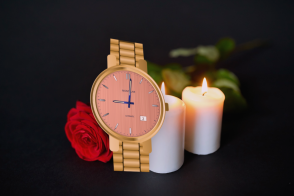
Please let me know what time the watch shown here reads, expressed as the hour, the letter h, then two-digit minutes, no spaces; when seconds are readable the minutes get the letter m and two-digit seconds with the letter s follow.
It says 9h01
